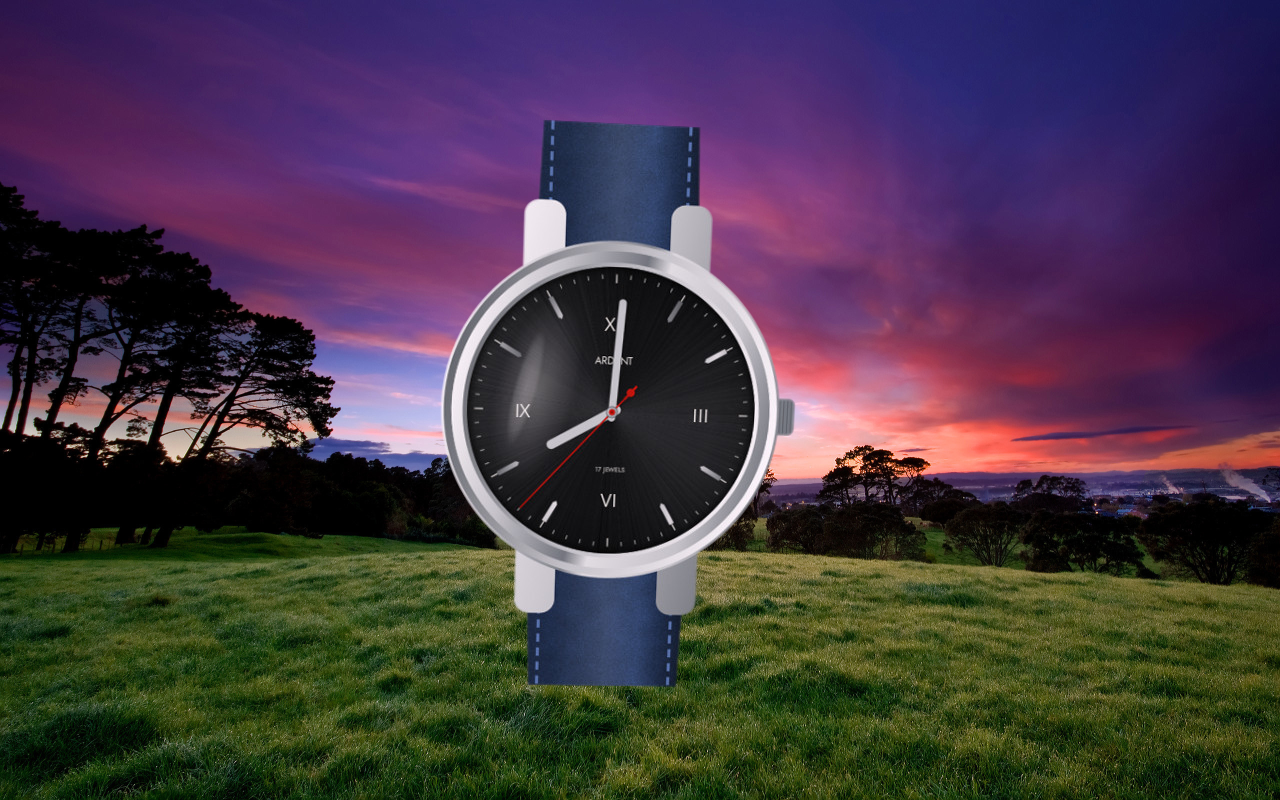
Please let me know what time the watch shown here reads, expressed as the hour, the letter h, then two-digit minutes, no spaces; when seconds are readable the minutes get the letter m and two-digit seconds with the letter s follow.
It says 8h00m37s
